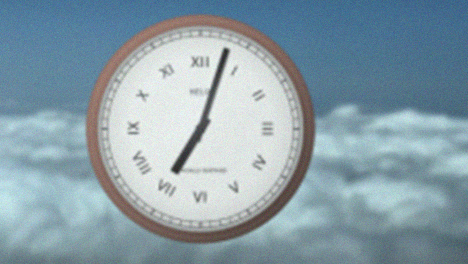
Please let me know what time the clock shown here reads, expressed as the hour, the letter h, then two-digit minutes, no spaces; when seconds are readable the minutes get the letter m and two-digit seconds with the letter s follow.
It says 7h03
